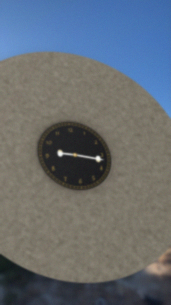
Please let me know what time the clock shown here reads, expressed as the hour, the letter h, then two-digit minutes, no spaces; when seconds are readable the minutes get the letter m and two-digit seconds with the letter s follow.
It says 9h17
